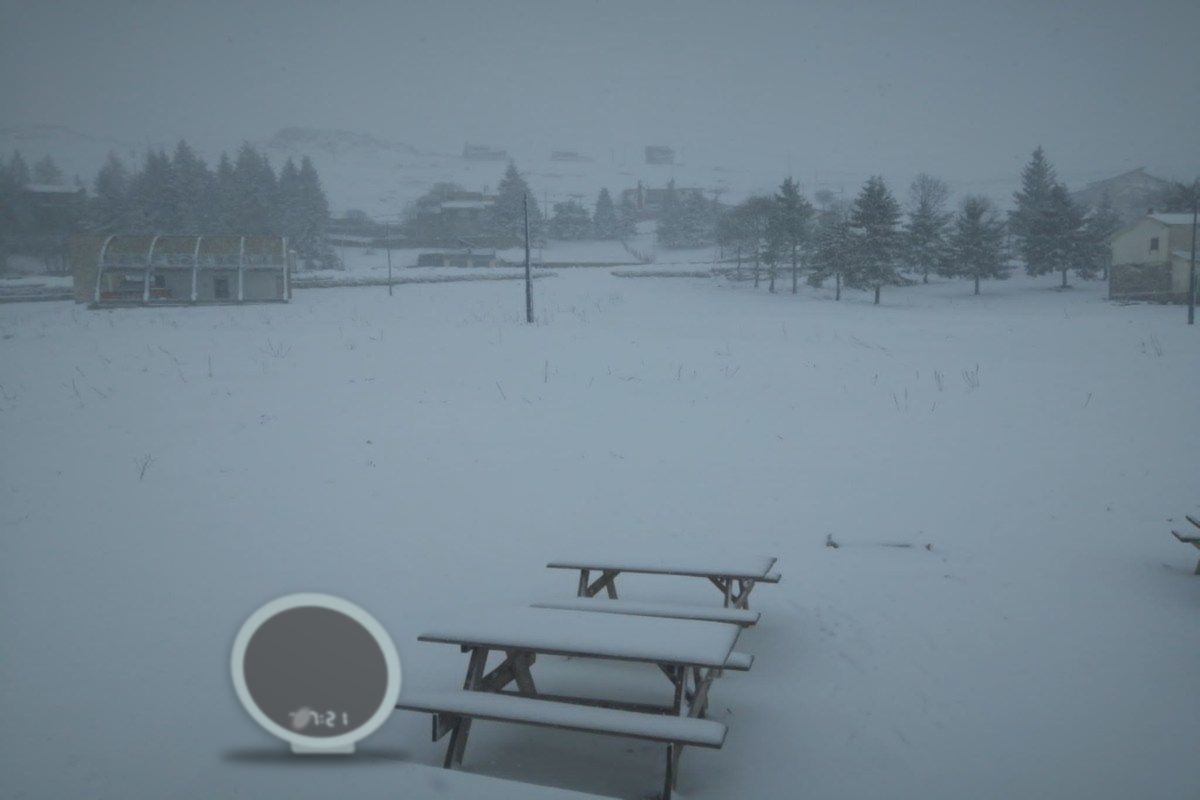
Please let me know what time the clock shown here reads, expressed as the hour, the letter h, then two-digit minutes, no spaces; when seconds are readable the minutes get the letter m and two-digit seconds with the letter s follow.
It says 7h21
